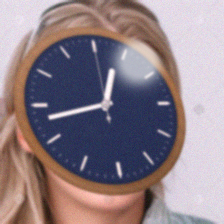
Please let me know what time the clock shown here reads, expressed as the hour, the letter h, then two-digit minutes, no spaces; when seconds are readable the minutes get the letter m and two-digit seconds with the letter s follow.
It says 12h43m00s
